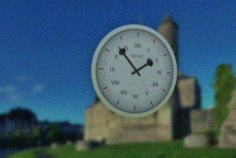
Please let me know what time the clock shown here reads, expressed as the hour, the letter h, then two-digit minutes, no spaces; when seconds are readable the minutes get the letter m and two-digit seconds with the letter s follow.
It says 1h53
